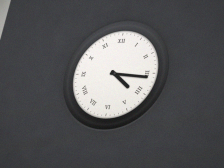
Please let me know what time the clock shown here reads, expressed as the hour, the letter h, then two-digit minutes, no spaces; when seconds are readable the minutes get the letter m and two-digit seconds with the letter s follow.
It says 4h16
